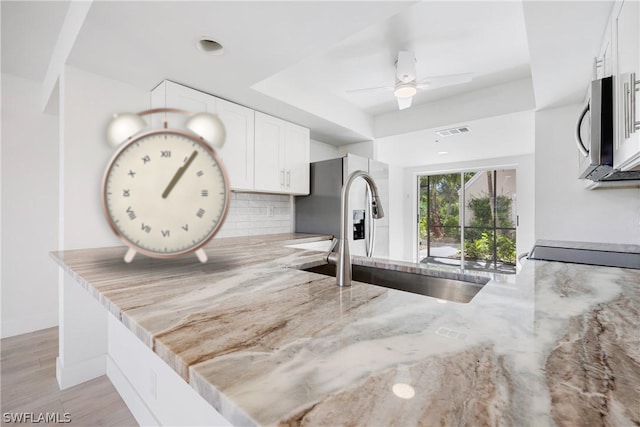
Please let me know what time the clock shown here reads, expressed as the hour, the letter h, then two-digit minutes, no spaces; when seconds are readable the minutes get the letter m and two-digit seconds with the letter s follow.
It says 1h06
